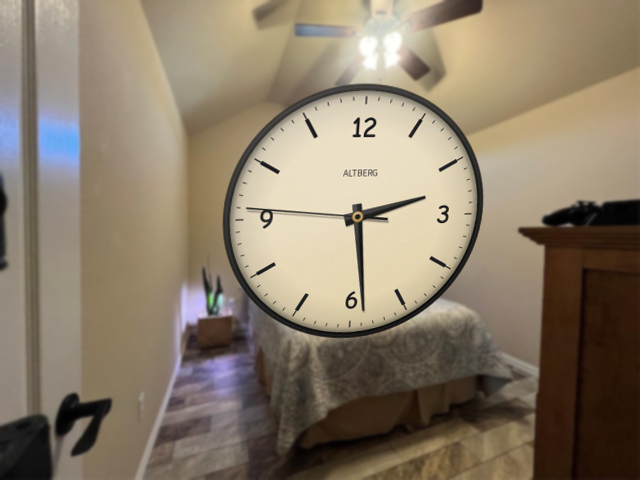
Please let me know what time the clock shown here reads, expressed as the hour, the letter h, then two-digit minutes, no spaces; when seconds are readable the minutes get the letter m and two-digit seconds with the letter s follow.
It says 2h28m46s
